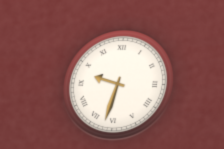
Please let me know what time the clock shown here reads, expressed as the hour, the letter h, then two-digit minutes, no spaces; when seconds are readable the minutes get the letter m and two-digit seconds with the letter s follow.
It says 9h32
